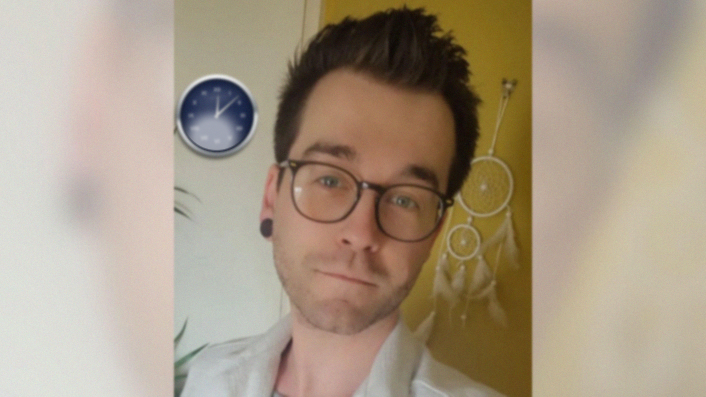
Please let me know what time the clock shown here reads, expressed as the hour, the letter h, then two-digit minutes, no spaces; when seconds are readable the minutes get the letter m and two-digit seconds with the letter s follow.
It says 12h08
